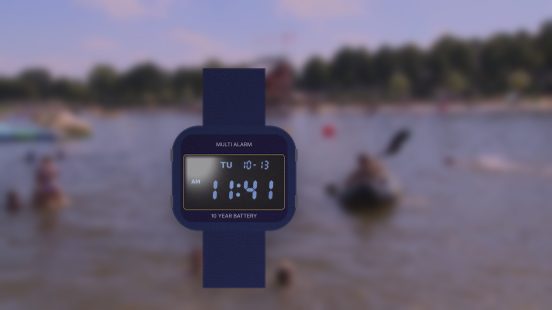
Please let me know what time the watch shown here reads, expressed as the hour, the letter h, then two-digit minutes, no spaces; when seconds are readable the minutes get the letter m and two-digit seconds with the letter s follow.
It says 11h41
